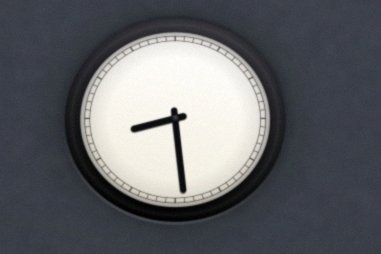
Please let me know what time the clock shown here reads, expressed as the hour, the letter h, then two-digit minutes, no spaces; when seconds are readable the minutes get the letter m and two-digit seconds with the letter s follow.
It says 8h29
